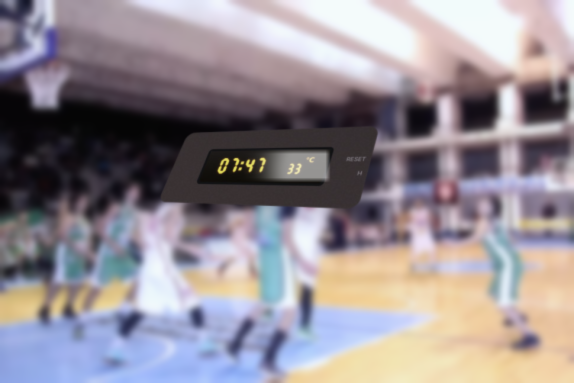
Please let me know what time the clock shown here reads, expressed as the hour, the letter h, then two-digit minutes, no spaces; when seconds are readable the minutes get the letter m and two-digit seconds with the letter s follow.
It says 7h47
